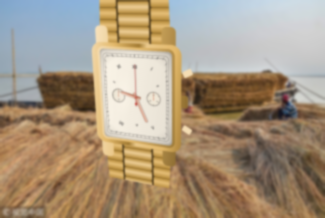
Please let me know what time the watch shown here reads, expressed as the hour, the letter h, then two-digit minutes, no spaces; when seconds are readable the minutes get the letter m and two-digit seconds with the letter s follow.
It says 9h26
